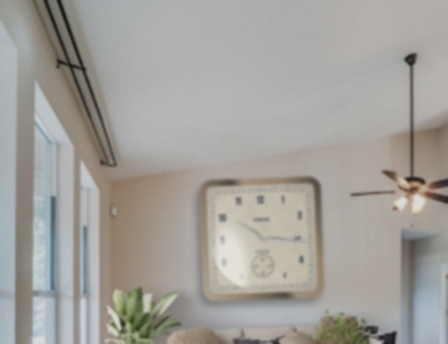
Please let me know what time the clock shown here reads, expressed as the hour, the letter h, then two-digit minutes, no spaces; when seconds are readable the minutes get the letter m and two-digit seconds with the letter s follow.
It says 10h16
